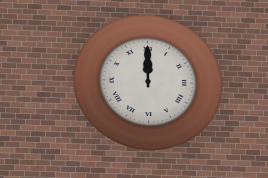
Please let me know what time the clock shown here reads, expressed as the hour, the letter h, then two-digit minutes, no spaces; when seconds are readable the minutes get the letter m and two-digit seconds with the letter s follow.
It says 12h00
